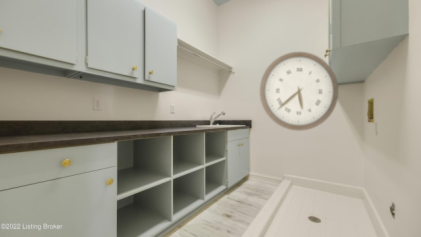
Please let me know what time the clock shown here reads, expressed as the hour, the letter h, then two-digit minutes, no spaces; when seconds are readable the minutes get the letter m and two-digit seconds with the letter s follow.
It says 5h38
